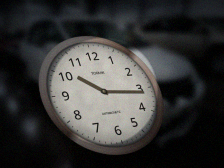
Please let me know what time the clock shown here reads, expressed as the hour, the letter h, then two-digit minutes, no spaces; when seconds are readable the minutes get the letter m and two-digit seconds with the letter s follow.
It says 10h16
